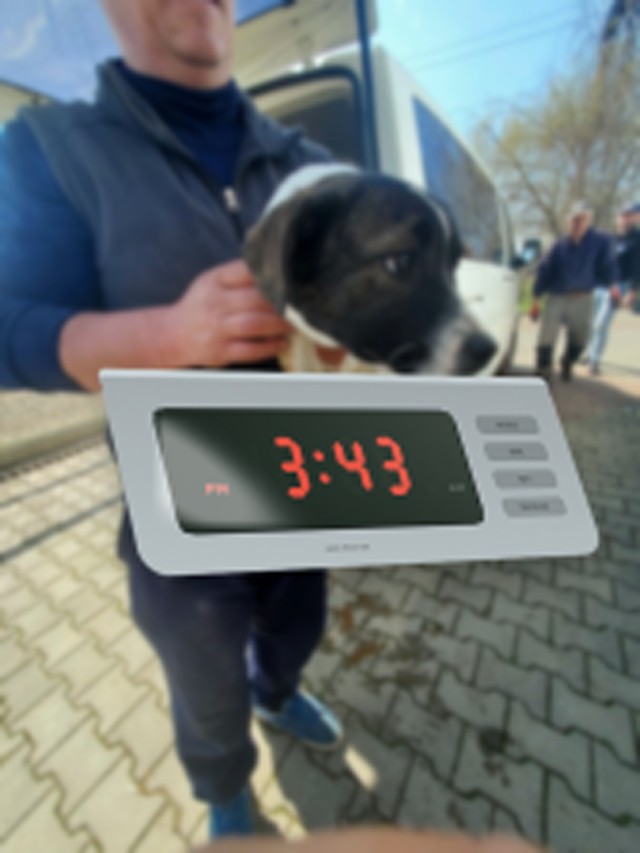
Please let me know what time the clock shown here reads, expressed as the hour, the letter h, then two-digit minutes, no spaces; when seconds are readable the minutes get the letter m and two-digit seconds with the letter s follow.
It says 3h43
